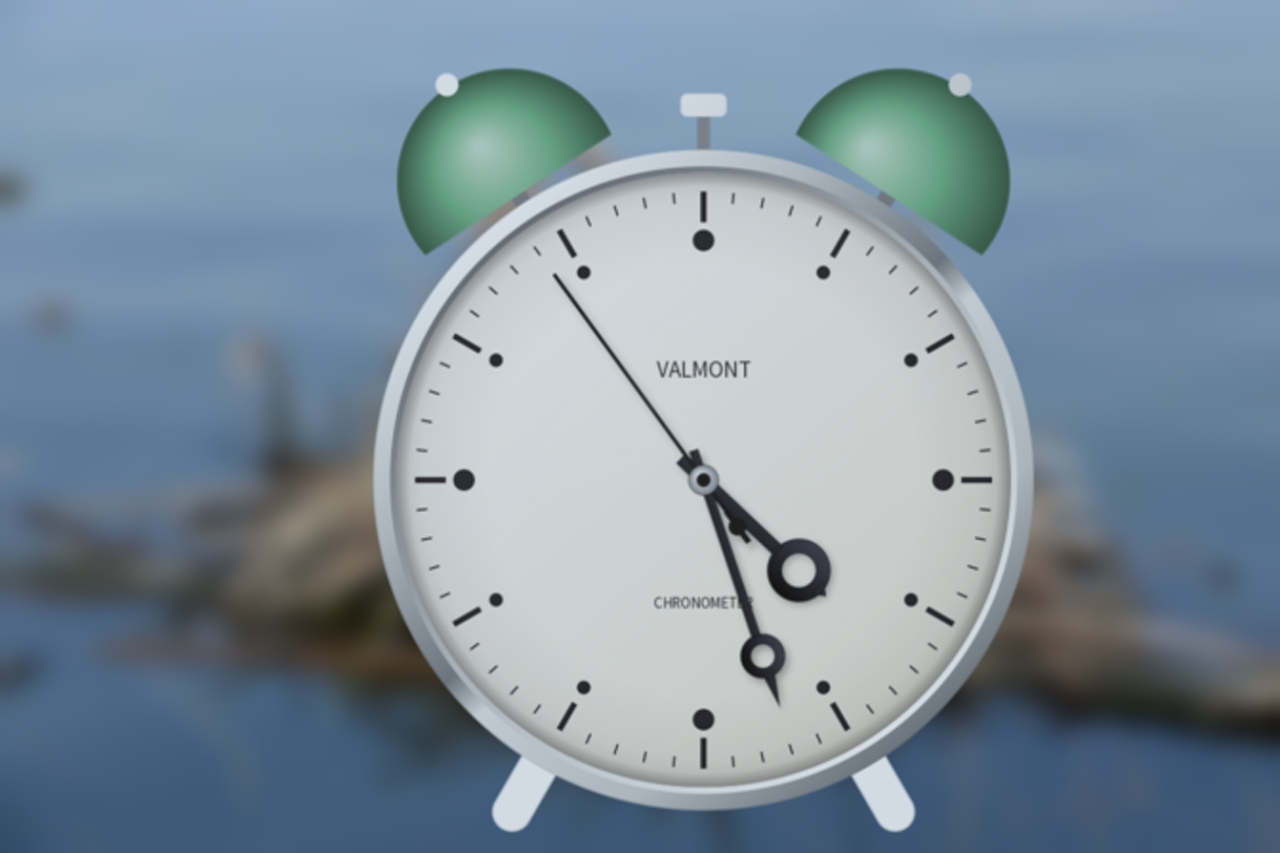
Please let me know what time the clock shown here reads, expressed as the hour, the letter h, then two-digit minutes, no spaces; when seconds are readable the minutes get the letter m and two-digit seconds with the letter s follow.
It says 4h26m54s
